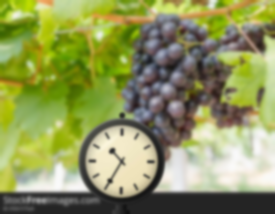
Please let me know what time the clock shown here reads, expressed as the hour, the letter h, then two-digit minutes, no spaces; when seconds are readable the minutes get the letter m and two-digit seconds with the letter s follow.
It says 10h35
